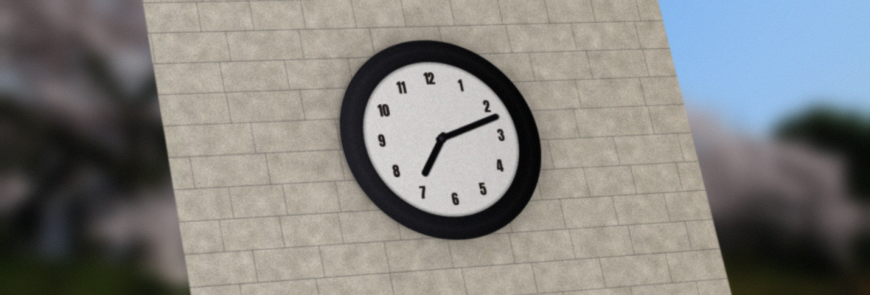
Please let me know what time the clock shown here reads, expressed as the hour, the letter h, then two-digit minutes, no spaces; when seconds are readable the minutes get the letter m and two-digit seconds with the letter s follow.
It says 7h12
